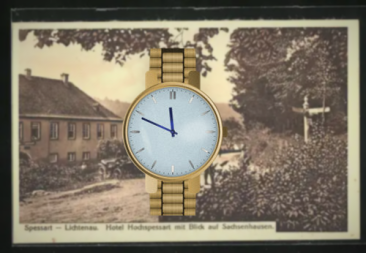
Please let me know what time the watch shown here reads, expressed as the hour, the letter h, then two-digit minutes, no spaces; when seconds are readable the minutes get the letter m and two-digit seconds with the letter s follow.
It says 11h49
